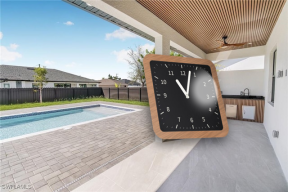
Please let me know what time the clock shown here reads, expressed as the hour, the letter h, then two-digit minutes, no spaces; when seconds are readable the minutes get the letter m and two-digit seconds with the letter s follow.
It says 11h03
